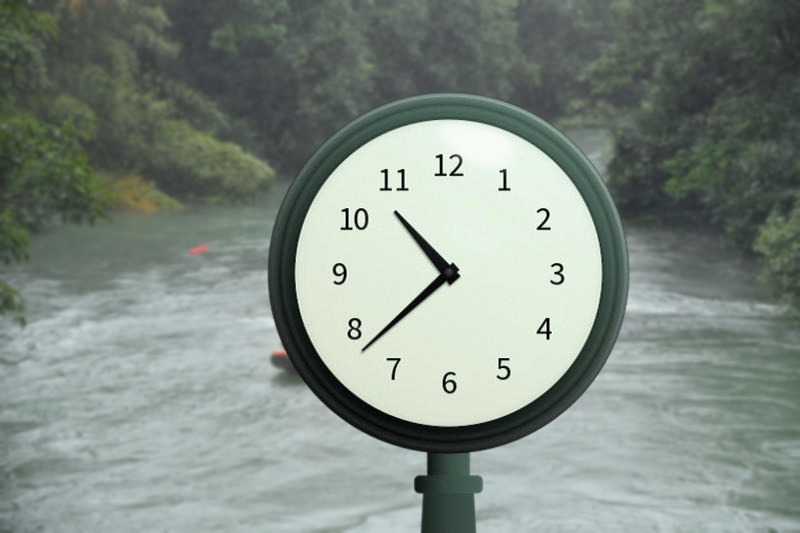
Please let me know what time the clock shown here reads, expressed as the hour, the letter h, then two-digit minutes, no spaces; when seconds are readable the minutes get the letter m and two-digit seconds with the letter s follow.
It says 10h38
